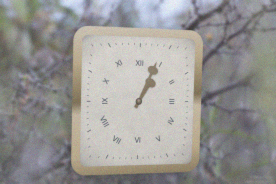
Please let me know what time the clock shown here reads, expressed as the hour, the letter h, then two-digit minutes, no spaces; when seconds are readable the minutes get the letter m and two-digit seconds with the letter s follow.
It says 1h04
